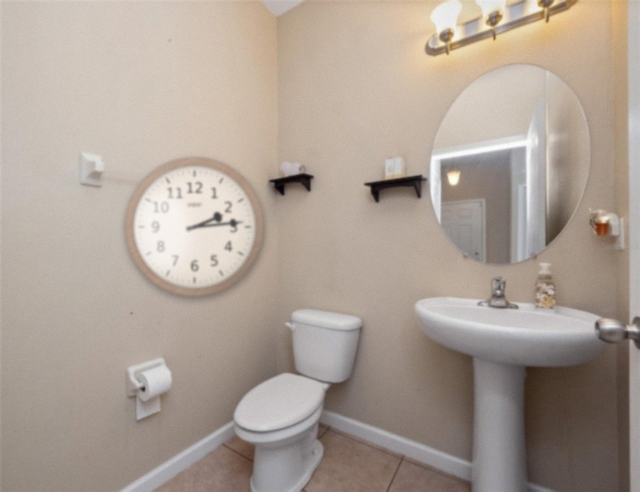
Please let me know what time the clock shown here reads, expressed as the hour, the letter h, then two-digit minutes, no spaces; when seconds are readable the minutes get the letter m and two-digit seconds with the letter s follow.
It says 2h14
